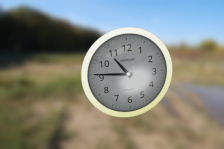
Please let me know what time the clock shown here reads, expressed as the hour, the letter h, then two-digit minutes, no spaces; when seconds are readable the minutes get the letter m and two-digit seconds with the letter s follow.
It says 10h46
